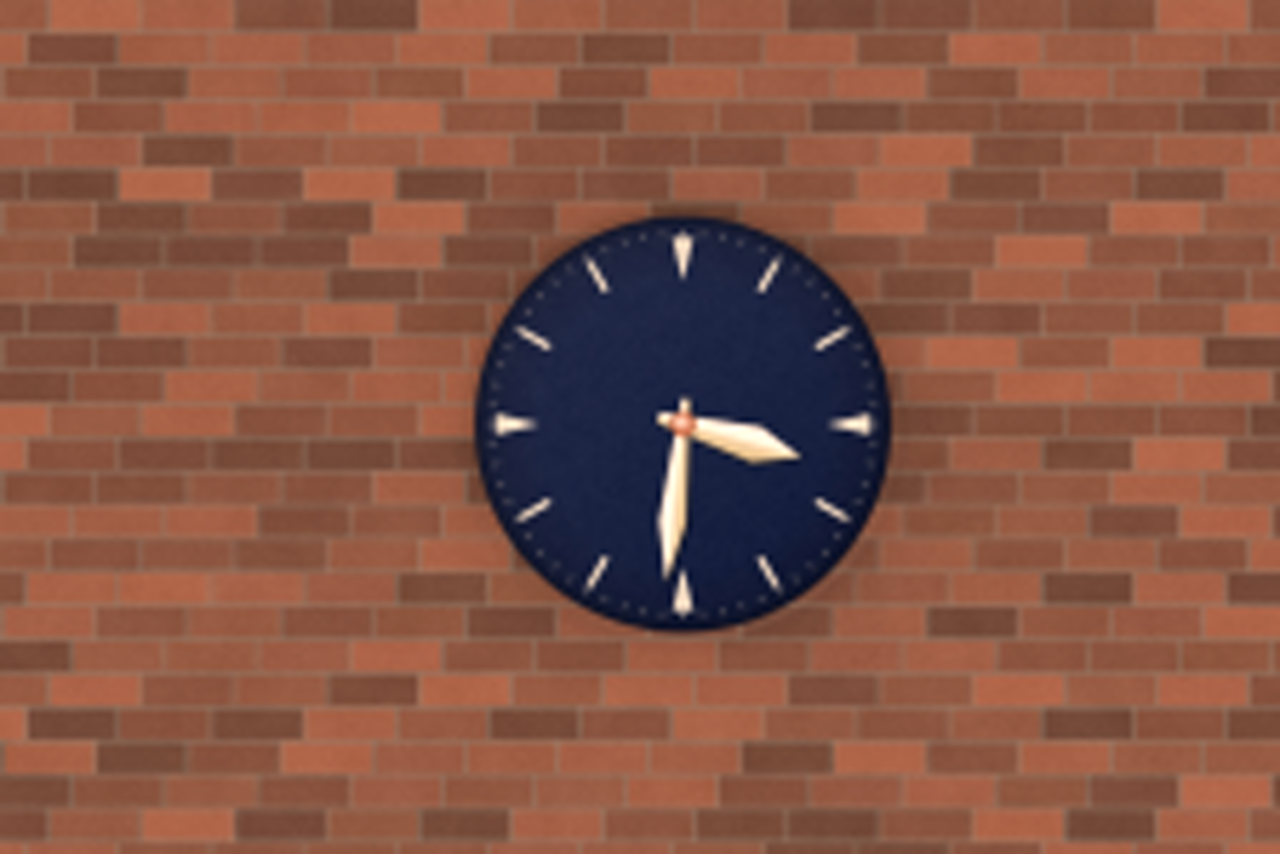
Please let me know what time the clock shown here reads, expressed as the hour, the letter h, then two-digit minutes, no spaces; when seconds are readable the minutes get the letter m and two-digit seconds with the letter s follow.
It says 3h31
